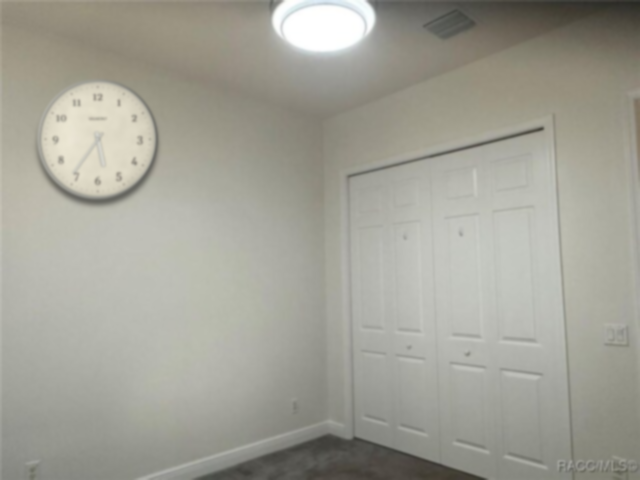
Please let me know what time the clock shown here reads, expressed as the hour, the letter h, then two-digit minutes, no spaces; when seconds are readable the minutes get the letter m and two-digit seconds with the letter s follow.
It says 5h36
